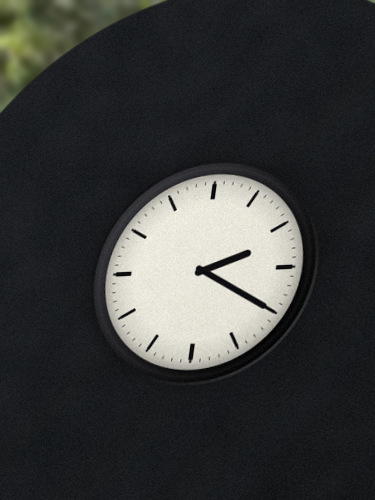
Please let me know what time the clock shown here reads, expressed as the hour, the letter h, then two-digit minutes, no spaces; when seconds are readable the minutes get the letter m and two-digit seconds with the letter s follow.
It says 2h20
